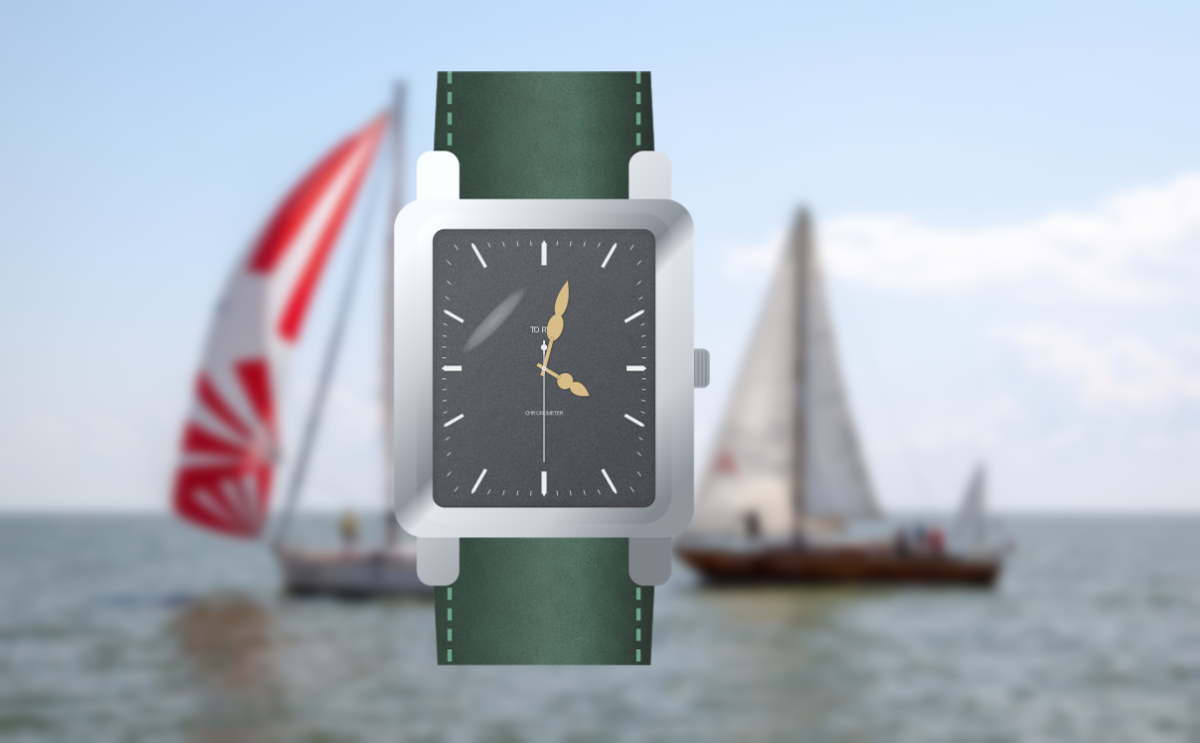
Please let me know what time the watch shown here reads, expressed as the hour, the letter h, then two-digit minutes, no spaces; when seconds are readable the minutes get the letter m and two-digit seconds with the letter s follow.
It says 4h02m30s
